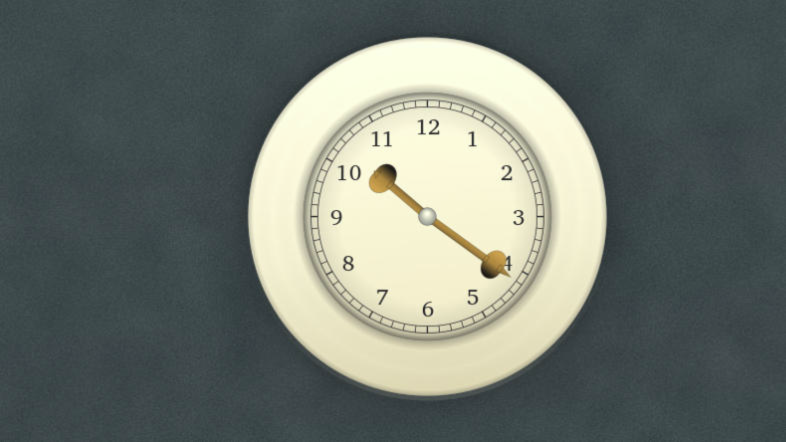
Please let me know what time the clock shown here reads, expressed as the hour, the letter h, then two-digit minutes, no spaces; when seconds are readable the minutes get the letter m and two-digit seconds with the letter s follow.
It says 10h21
